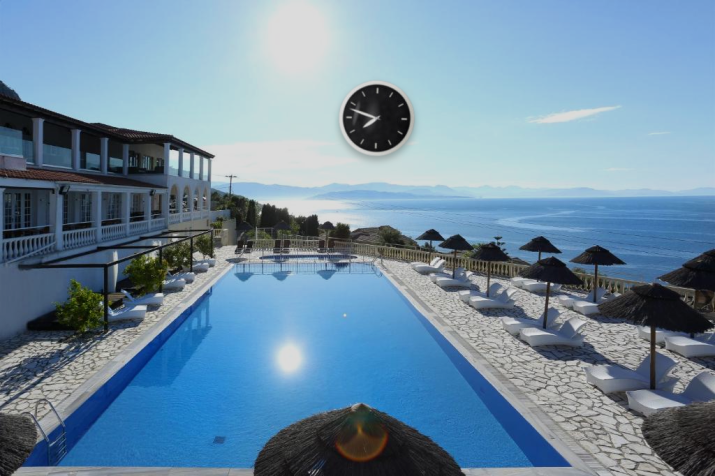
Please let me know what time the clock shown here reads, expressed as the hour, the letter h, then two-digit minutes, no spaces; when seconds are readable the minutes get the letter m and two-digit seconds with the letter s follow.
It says 7h48
